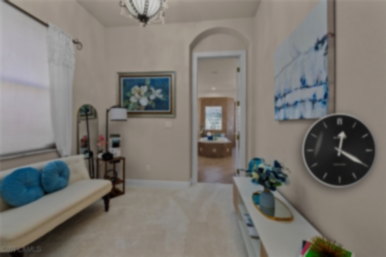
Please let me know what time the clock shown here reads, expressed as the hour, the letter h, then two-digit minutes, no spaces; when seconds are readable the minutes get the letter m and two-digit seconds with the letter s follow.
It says 12h20
